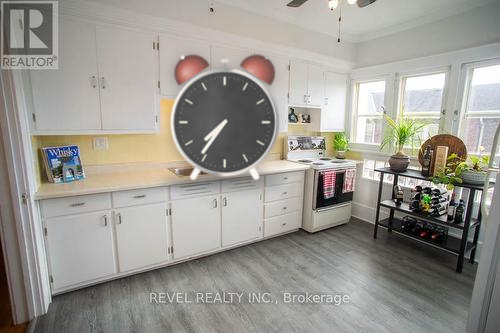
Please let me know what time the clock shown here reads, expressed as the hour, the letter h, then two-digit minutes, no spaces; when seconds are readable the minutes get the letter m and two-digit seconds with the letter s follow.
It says 7h36
